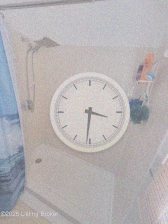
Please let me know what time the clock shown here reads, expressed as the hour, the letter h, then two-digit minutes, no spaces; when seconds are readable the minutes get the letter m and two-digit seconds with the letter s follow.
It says 3h31
